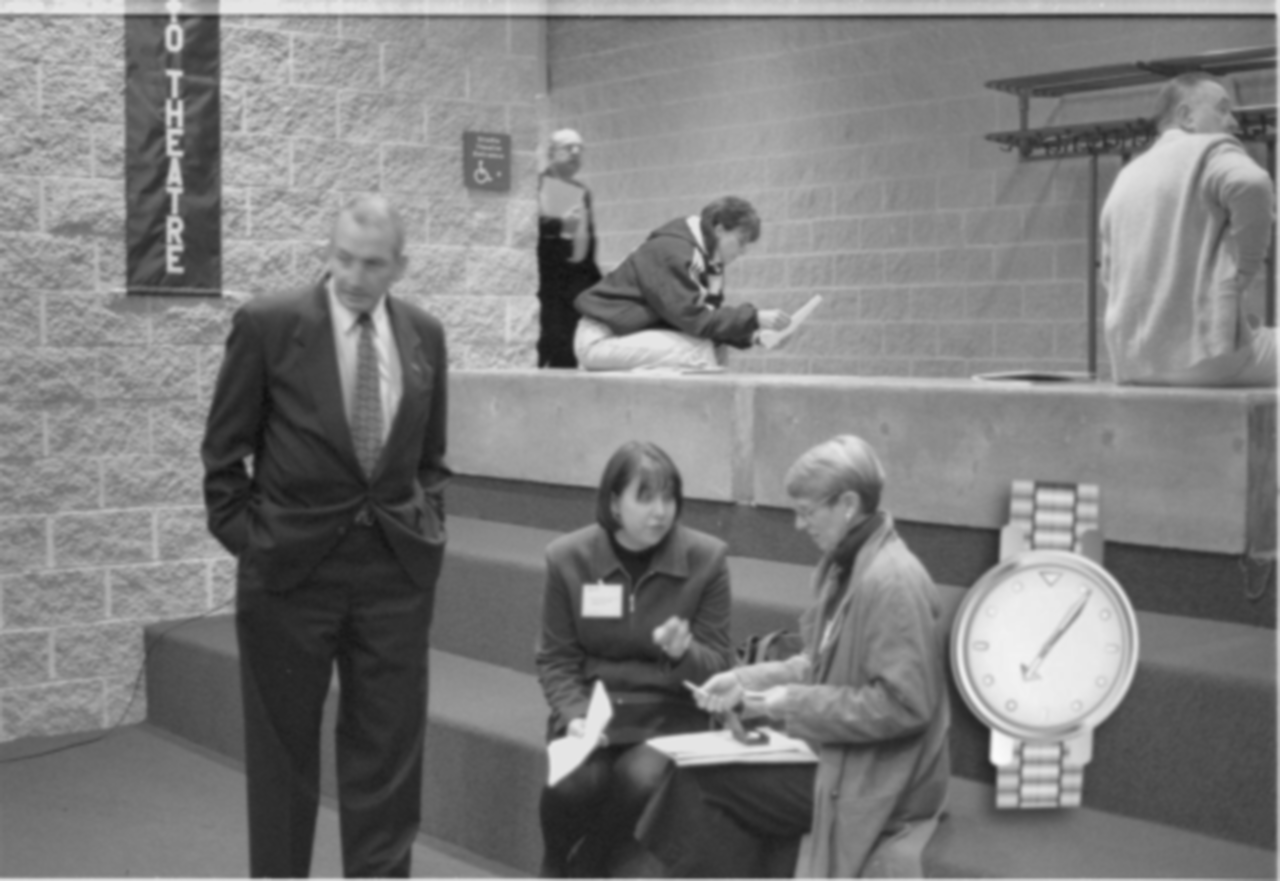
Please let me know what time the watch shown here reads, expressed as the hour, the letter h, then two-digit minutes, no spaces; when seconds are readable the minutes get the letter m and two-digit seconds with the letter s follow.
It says 7h06
